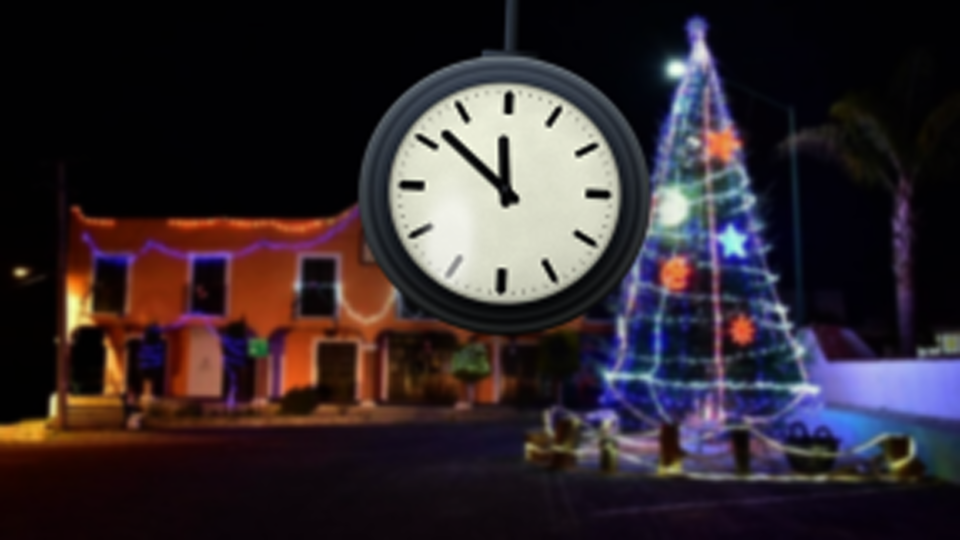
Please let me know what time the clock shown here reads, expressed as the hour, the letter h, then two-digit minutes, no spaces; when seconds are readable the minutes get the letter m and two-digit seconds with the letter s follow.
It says 11h52
